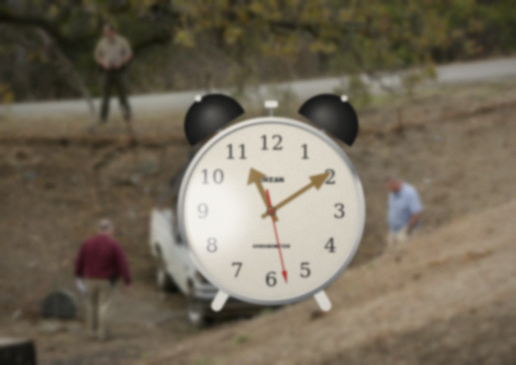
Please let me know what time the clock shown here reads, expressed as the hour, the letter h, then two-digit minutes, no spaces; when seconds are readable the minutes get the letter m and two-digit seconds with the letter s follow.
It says 11h09m28s
